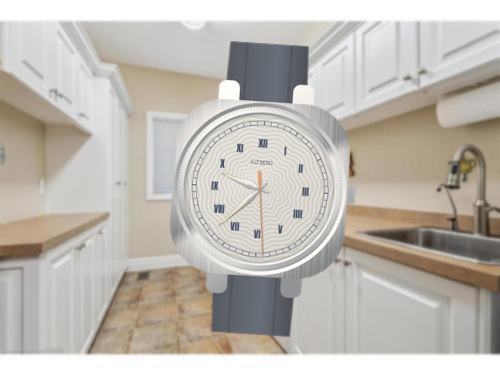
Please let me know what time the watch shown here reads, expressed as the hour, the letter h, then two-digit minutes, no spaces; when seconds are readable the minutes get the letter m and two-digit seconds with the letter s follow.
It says 9h37m29s
